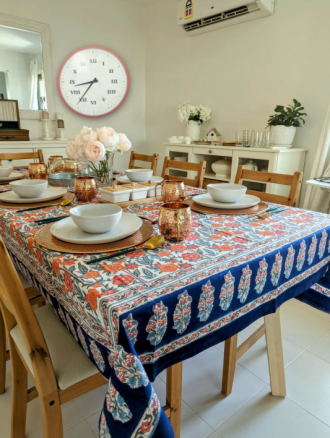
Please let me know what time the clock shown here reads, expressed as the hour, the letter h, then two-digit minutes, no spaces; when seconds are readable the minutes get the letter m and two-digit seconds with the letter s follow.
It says 8h36
